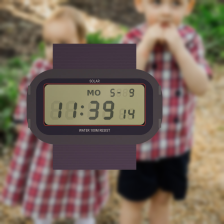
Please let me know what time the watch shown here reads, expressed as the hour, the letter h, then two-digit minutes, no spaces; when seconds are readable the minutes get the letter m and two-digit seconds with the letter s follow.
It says 11h39m14s
